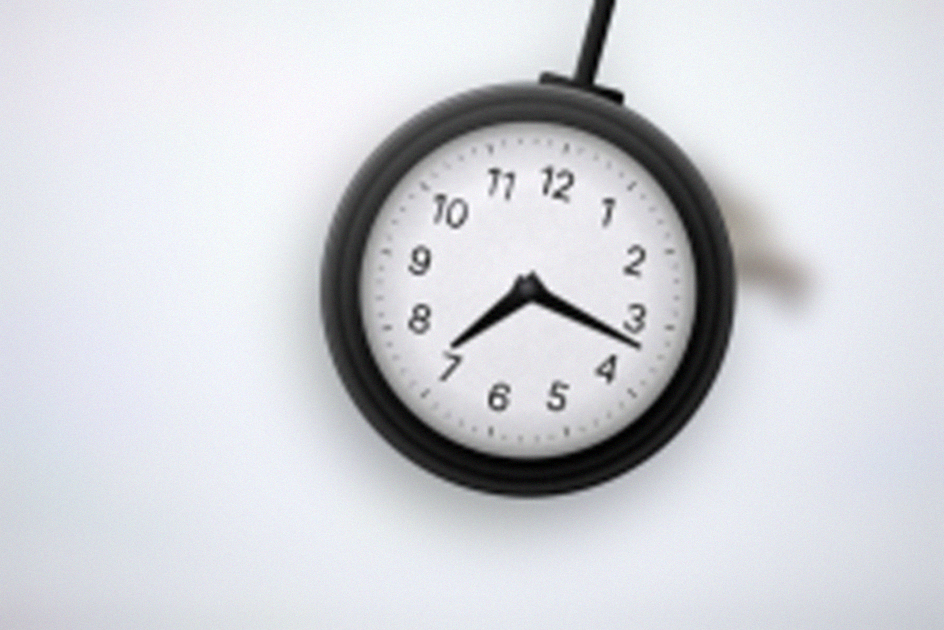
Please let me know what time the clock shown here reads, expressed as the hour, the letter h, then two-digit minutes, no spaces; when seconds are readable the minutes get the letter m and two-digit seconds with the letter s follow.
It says 7h17
